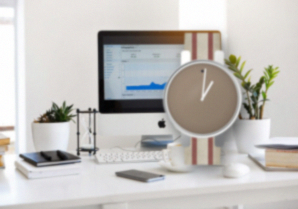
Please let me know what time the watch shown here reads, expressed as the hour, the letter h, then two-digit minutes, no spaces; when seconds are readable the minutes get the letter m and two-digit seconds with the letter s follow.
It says 1h01
